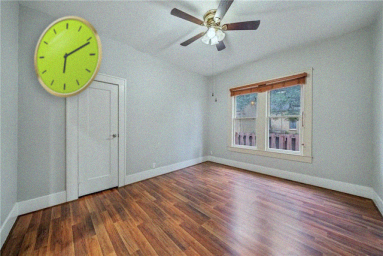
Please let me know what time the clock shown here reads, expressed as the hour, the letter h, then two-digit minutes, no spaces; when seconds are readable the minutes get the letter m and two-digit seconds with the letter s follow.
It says 6h11
